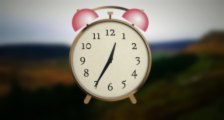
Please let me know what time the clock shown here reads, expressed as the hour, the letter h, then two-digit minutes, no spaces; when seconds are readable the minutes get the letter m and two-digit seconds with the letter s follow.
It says 12h35
